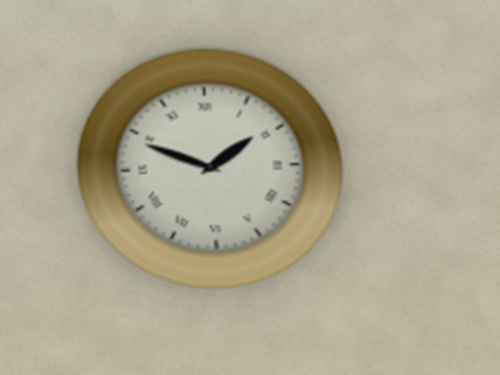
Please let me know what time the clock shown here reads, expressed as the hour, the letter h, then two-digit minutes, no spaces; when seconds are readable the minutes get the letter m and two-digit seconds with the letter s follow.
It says 1h49
